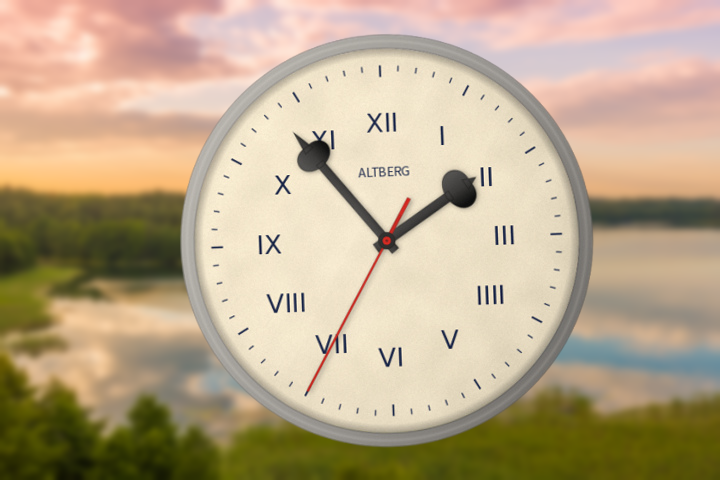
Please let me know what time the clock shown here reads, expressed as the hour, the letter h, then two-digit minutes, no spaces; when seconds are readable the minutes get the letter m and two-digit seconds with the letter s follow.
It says 1h53m35s
